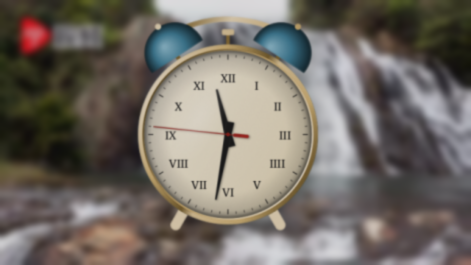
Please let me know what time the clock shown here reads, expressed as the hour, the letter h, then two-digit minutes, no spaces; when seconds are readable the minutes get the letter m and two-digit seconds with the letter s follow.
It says 11h31m46s
